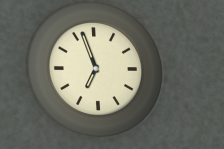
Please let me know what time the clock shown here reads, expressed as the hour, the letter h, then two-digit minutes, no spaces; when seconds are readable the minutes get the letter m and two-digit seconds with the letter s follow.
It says 6h57
